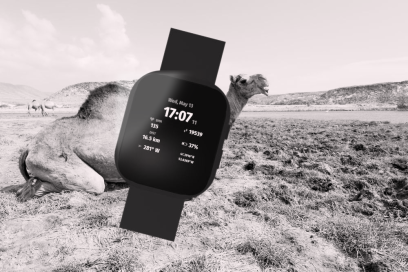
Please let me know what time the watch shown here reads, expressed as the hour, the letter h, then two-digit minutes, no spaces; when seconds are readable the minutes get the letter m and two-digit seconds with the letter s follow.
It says 17h07
